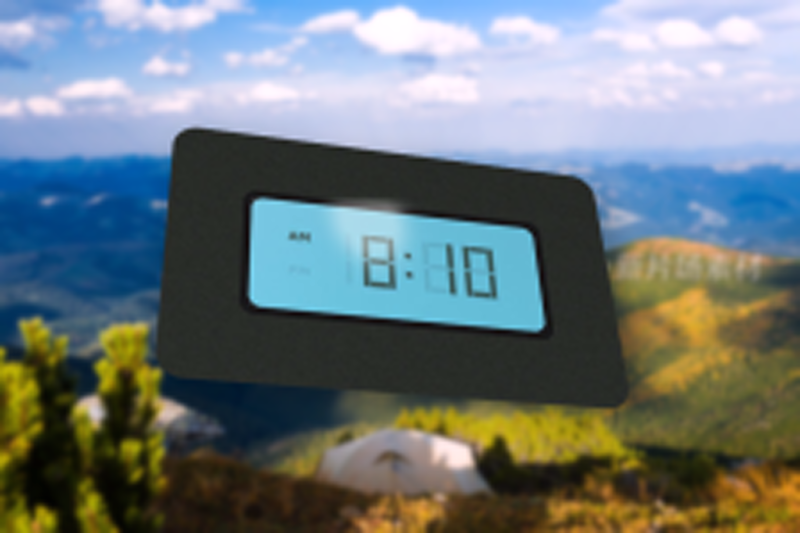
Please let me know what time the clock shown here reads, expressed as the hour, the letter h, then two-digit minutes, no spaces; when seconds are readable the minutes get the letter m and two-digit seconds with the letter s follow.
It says 8h10
